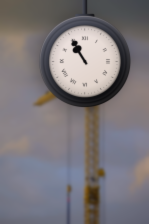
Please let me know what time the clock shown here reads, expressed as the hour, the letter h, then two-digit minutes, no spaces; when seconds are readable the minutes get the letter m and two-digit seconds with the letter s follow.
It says 10h55
